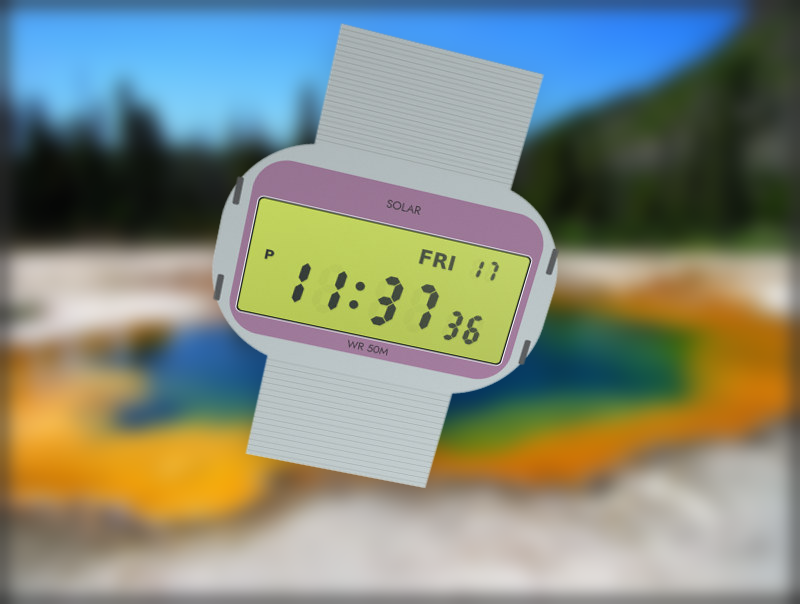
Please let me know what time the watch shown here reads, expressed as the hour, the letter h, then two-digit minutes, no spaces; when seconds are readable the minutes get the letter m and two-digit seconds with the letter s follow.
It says 11h37m36s
